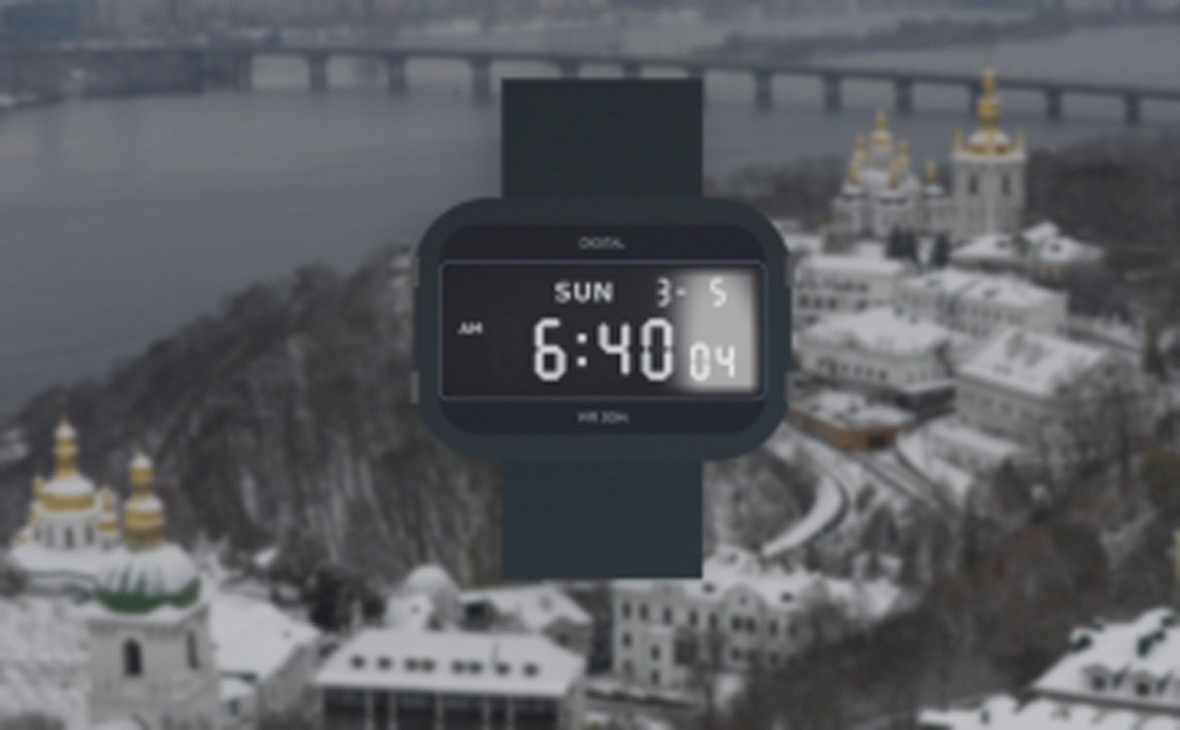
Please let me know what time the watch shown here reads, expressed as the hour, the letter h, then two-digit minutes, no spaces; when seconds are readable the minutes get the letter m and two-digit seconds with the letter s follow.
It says 6h40m04s
